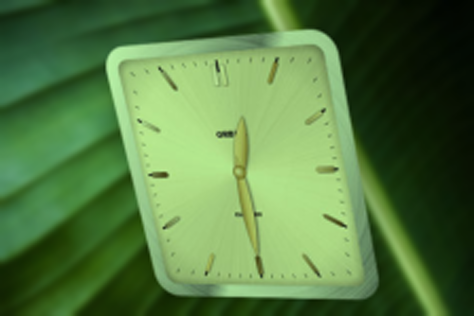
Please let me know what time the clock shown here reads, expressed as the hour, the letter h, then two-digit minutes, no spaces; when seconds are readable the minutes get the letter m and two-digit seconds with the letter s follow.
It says 12h30
